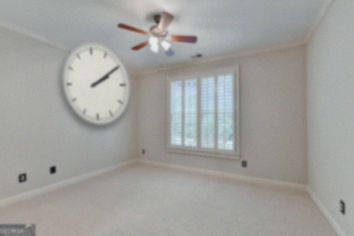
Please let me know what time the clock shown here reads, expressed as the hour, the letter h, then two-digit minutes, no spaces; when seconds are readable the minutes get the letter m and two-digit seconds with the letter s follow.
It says 2h10
